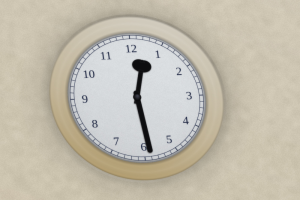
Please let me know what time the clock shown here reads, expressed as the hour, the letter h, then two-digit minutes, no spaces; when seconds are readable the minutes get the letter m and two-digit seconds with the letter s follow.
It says 12h29
